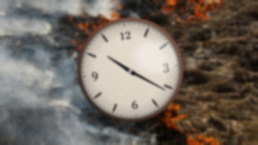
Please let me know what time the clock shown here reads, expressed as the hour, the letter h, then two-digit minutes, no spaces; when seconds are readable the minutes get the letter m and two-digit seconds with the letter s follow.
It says 10h21
